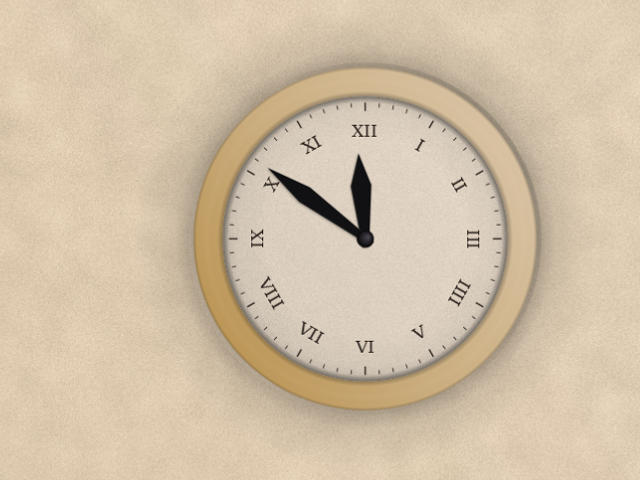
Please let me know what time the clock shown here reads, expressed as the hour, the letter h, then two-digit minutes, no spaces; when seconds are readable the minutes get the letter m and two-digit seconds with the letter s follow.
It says 11h51
